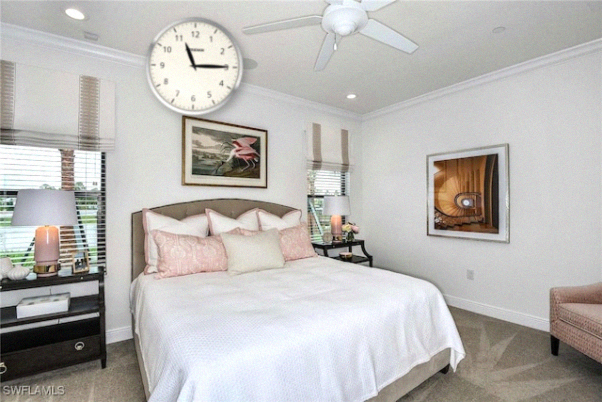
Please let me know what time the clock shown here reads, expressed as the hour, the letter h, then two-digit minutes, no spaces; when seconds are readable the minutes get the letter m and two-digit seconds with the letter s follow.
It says 11h15
